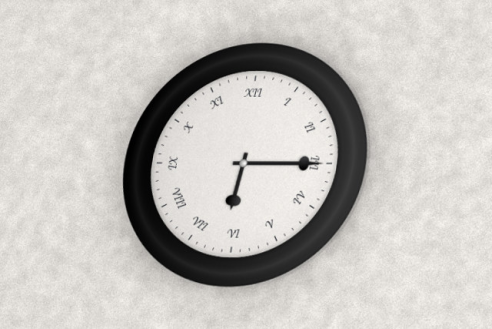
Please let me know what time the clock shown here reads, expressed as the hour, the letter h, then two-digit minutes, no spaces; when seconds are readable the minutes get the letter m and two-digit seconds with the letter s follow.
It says 6h15
